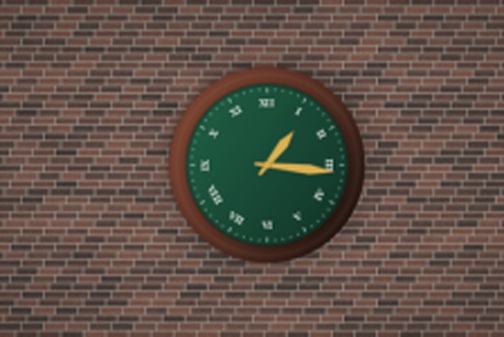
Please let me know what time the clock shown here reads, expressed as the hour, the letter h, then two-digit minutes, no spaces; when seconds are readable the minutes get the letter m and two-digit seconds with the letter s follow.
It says 1h16
